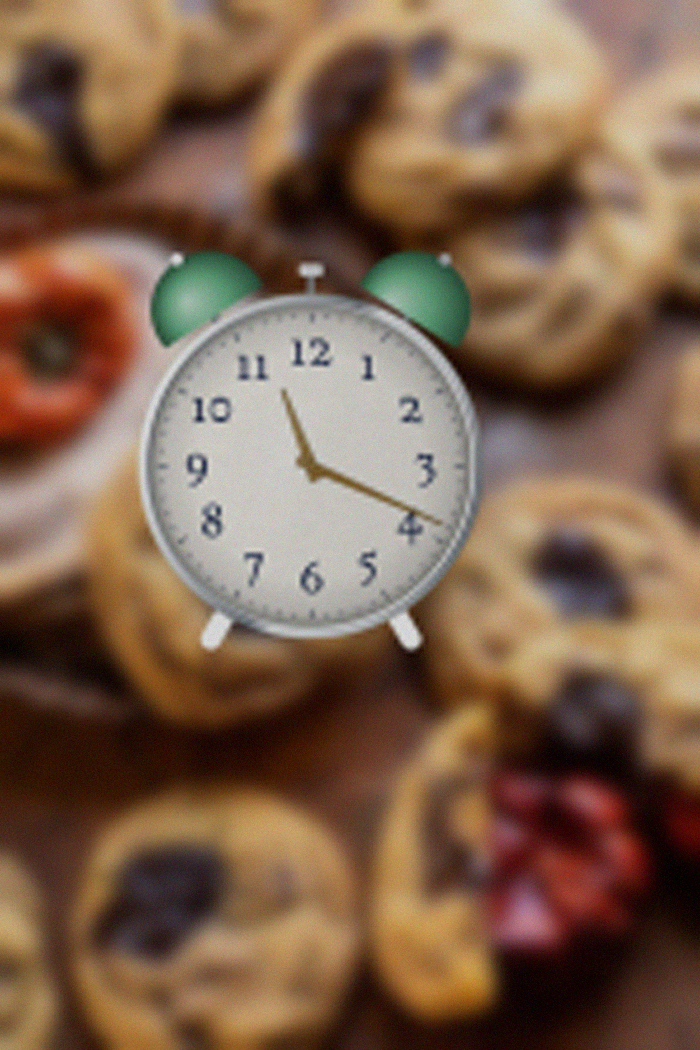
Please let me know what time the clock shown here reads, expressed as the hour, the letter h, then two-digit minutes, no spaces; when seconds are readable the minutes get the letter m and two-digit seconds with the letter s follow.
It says 11h19
